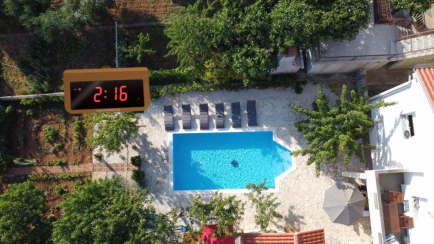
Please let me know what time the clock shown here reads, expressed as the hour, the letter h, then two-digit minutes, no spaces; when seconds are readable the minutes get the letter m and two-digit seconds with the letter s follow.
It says 2h16
